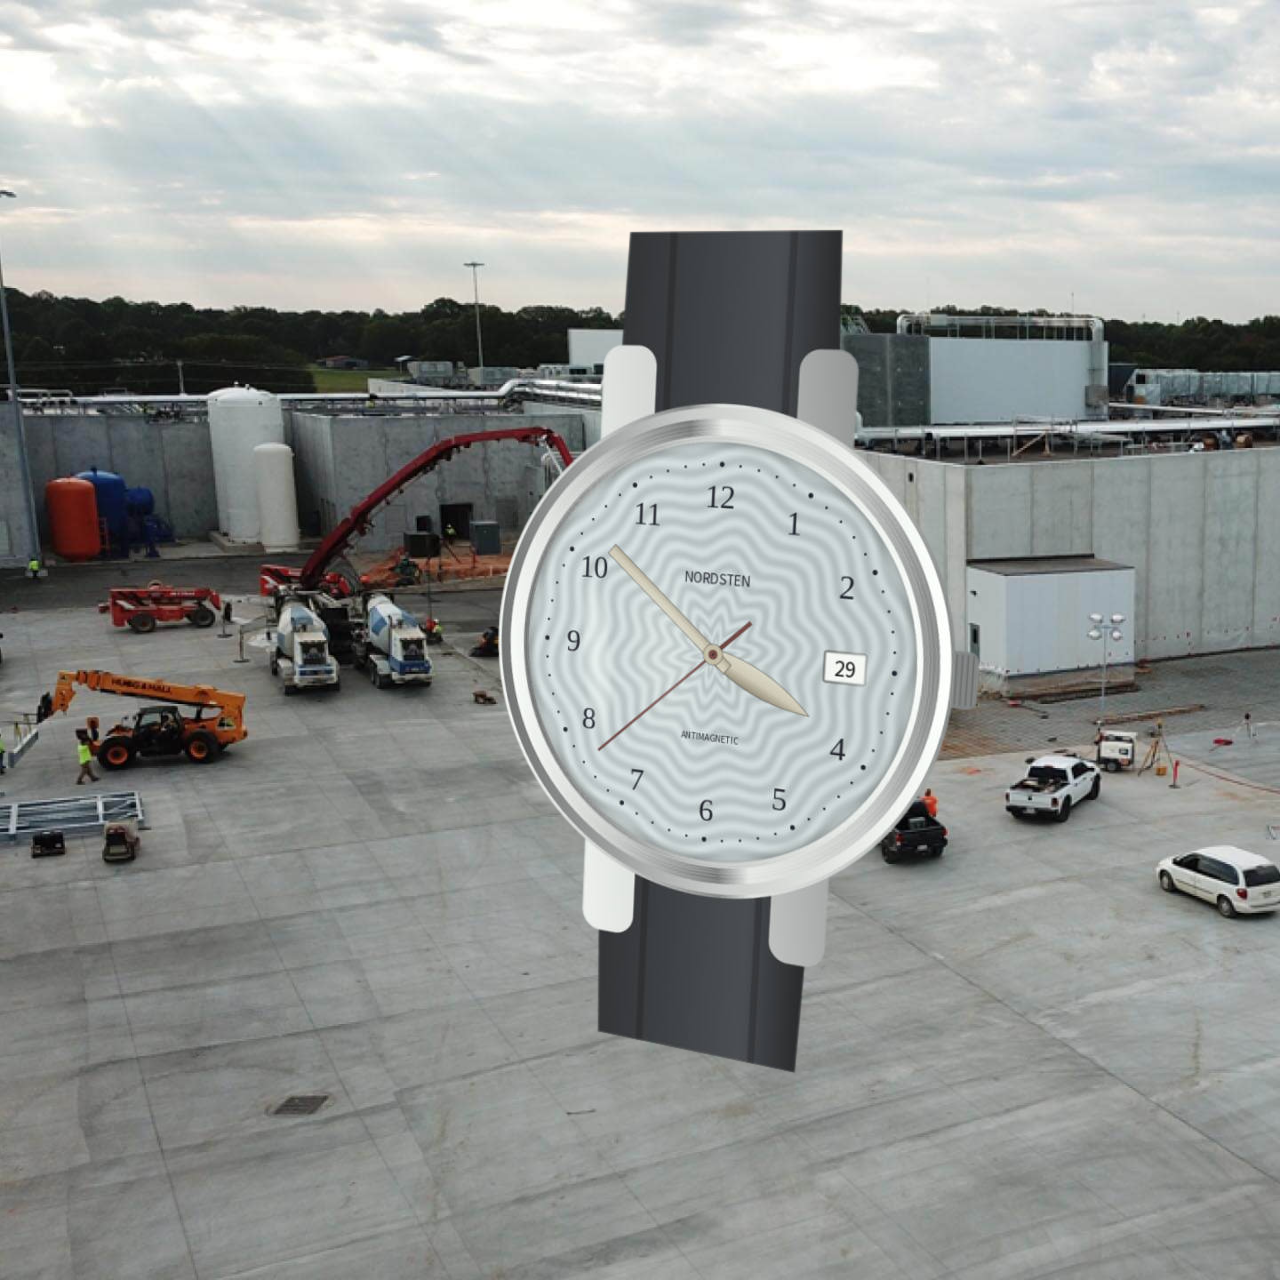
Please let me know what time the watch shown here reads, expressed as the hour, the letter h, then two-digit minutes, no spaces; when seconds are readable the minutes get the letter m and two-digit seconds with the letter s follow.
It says 3h51m38s
